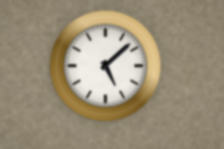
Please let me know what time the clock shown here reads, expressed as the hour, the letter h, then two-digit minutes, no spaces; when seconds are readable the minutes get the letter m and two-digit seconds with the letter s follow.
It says 5h08
